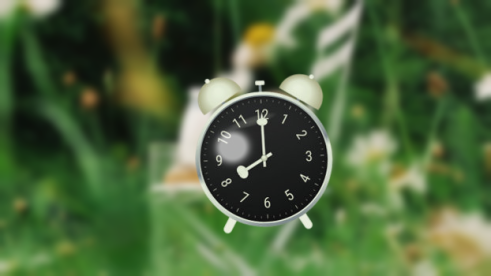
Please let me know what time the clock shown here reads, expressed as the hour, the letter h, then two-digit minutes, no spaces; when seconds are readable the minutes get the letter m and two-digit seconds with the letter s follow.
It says 8h00
